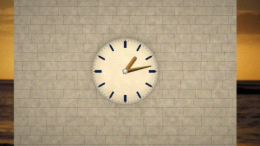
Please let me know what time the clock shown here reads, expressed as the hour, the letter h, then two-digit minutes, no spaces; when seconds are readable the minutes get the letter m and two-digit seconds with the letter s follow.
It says 1h13
